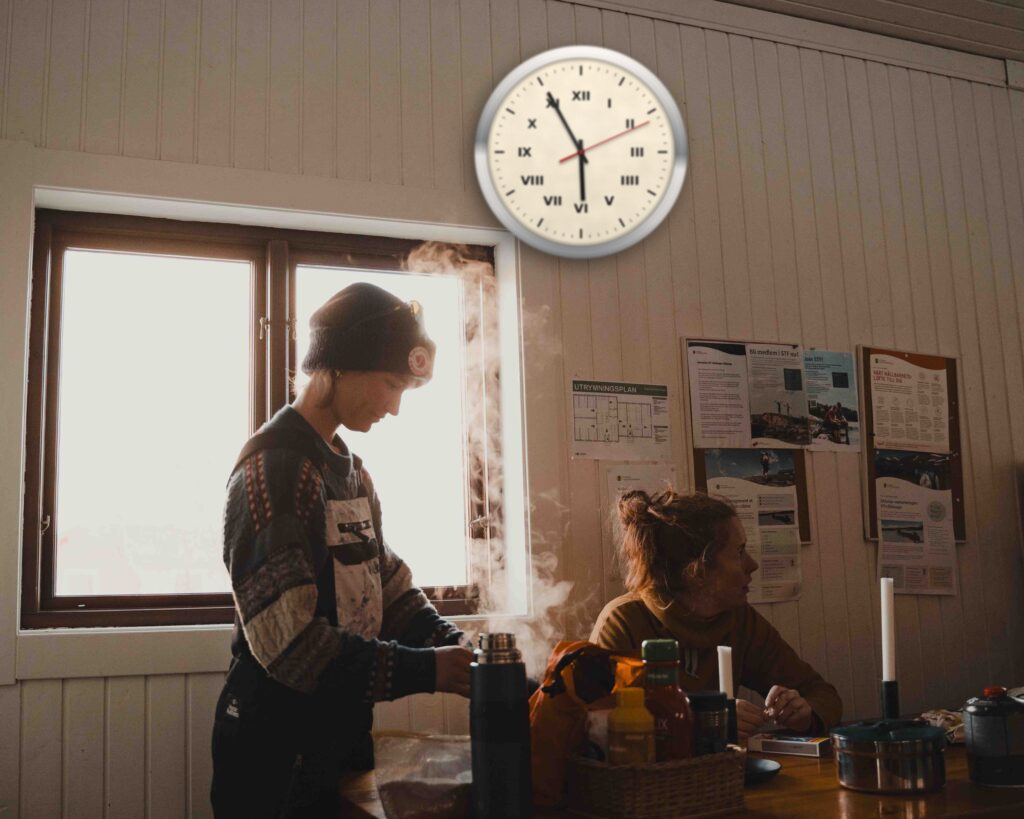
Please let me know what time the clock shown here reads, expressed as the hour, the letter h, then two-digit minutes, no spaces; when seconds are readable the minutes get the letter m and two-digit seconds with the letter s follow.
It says 5h55m11s
